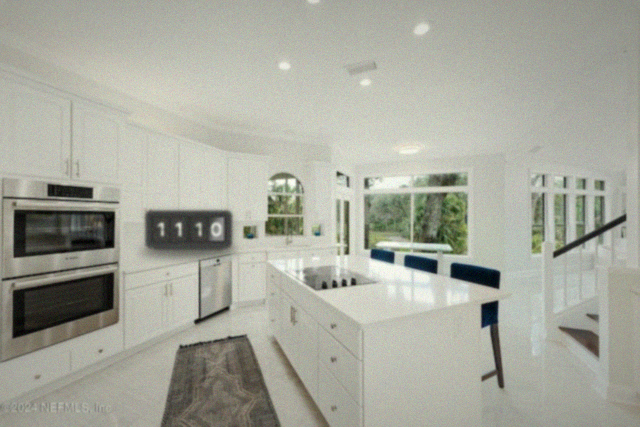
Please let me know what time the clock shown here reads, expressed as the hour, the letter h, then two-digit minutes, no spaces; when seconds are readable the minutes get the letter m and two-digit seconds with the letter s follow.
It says 11h10
